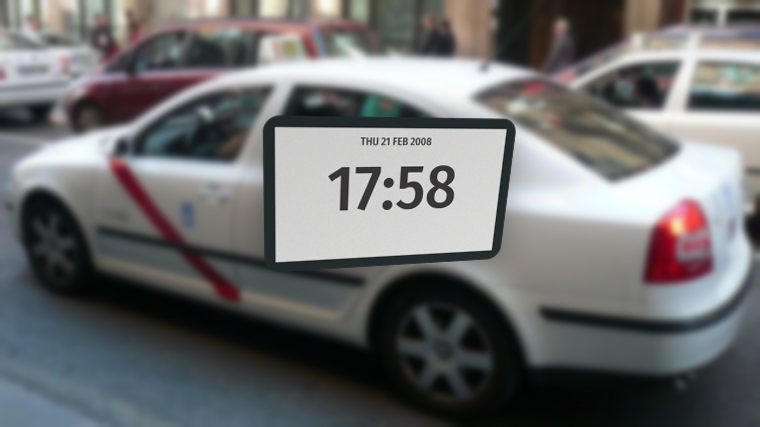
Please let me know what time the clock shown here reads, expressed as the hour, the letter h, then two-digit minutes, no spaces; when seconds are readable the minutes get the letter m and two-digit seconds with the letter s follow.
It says 17h58
